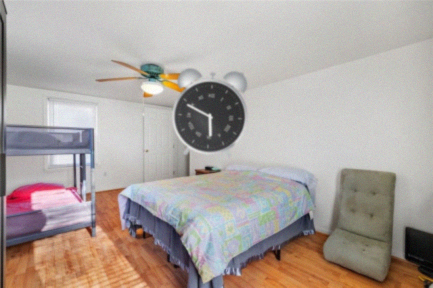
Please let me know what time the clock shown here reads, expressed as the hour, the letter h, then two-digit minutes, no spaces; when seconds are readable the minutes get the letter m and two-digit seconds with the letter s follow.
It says 5h49
